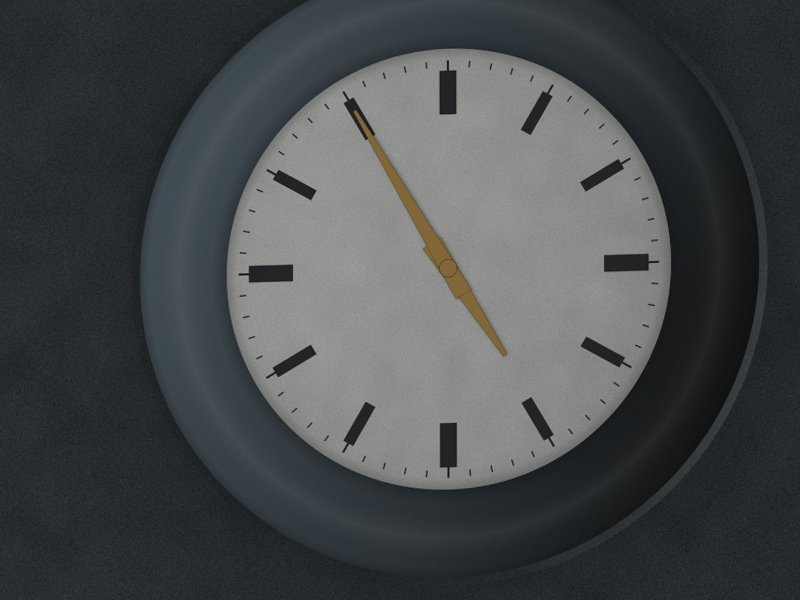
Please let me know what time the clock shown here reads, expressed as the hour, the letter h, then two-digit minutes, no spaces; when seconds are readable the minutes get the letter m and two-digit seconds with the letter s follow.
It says 4h55
